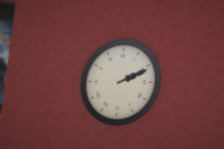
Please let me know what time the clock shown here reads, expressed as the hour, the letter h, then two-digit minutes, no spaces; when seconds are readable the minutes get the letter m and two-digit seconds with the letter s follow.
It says 2h11
